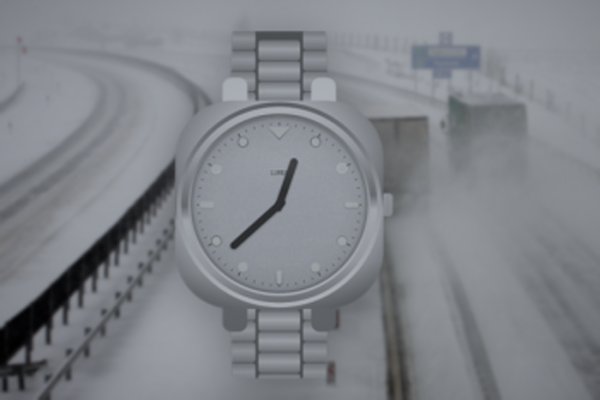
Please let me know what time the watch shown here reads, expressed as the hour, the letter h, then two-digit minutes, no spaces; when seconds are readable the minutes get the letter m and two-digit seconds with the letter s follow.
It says 12h38
